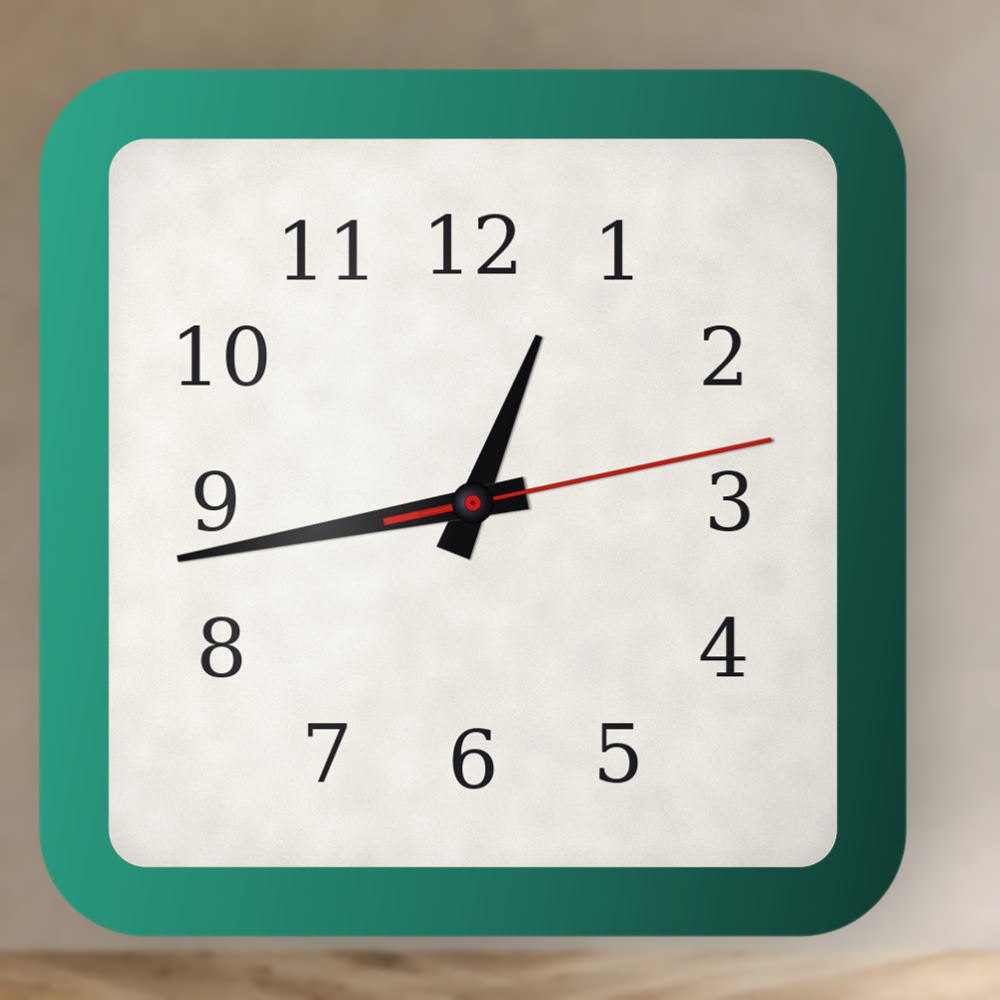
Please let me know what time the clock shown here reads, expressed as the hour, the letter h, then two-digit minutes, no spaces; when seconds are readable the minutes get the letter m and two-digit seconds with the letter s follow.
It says 12h43m13s
